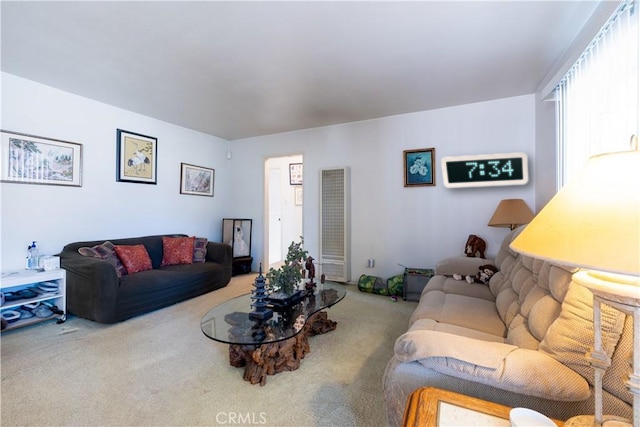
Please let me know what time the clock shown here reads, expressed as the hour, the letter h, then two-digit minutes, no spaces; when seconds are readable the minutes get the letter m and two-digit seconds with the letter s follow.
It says 7h34
